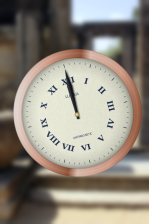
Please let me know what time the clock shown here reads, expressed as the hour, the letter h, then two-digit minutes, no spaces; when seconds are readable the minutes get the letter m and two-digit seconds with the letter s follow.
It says 12h00
